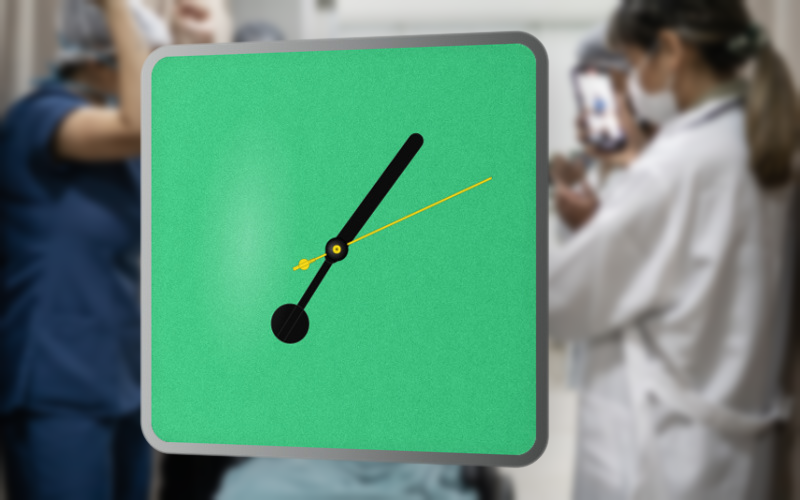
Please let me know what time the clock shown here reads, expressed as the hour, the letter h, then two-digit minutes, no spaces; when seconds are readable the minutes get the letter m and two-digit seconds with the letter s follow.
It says 7h06m11s
